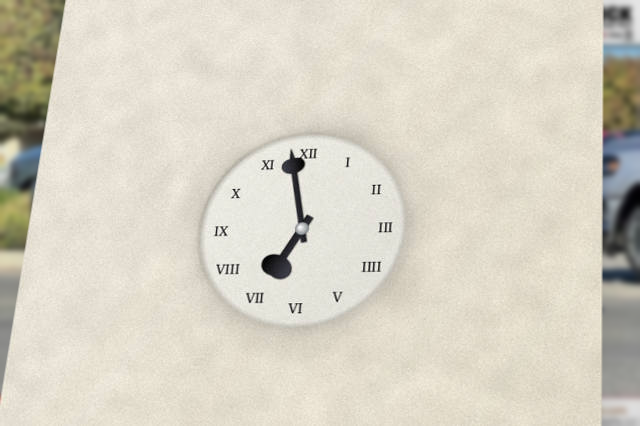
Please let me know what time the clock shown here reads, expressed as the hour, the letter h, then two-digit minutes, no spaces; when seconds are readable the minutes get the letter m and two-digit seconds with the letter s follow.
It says 6h58
